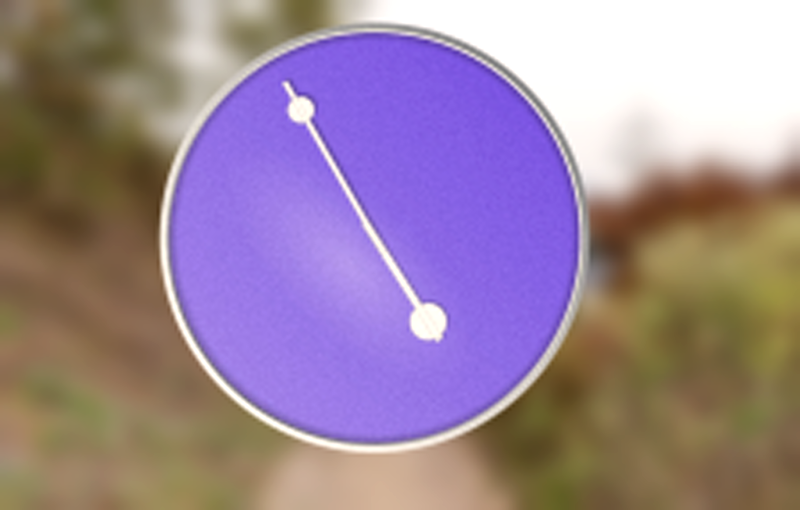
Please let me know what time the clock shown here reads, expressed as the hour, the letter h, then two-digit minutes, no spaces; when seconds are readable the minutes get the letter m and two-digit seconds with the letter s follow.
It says 4h55
